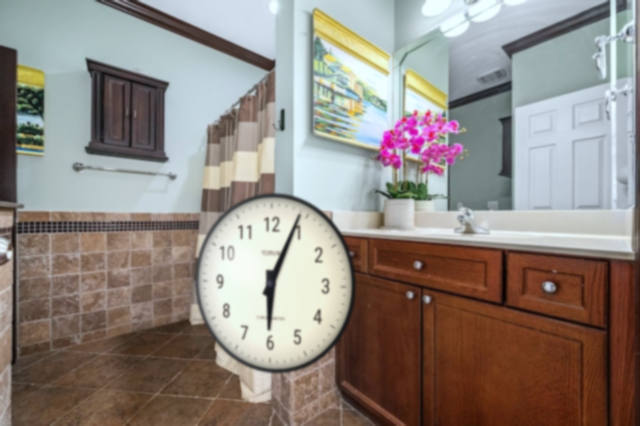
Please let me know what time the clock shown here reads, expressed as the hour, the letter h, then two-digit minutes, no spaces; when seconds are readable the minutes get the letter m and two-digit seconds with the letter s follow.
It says 6h04
